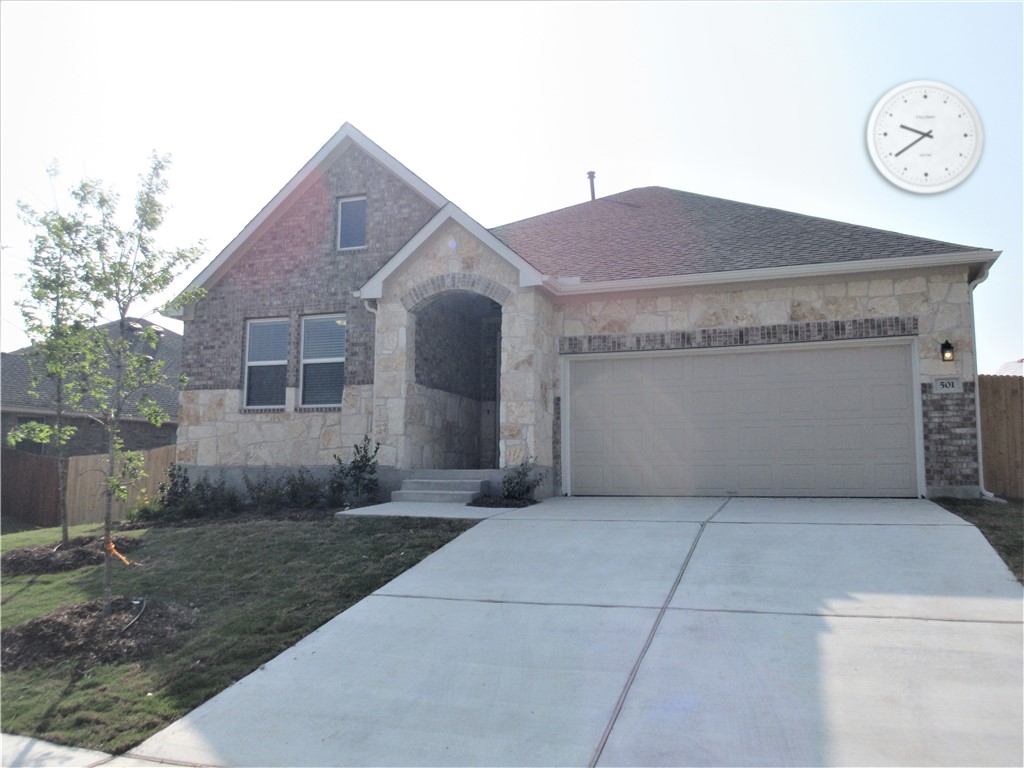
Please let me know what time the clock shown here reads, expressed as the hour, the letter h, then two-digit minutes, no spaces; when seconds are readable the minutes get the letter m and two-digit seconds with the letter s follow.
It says 9h39
